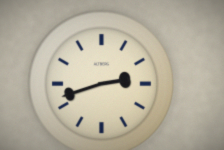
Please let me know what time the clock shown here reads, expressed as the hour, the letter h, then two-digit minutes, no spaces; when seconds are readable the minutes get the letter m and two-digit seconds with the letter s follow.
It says 2h42
